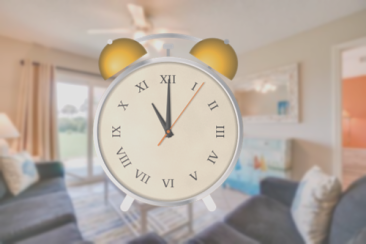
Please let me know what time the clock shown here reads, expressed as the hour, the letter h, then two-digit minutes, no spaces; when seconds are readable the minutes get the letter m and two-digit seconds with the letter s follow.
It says 11h00m06s
